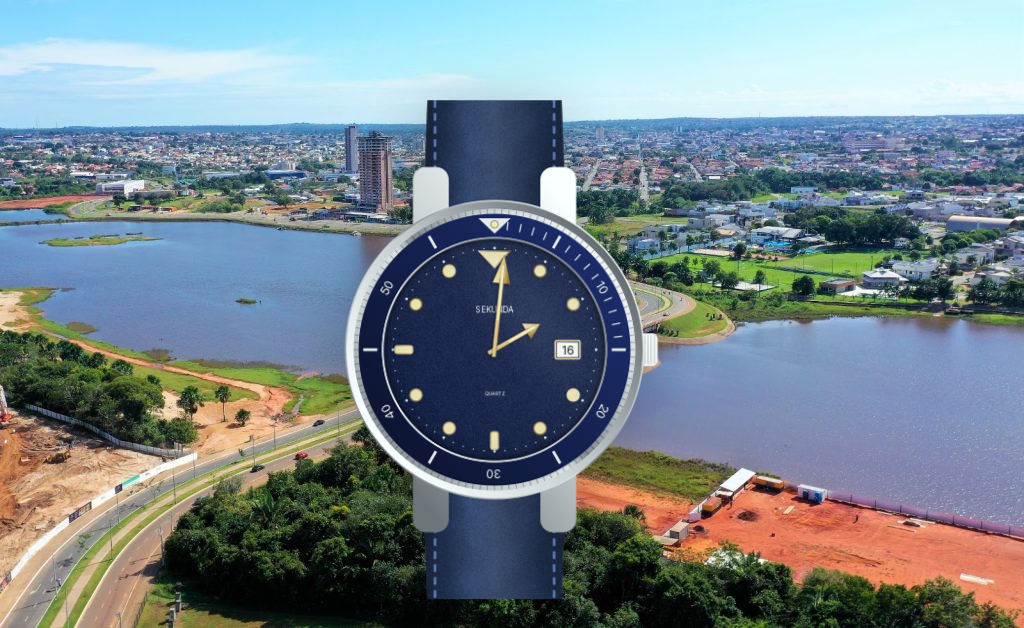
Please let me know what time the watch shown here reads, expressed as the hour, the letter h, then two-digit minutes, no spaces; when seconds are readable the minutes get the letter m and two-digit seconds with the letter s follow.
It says 2h01
